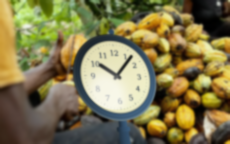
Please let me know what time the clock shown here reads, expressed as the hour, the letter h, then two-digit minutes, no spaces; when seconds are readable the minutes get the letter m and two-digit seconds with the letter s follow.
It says 10h07
